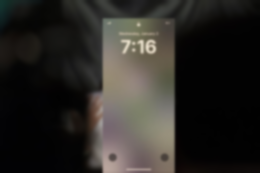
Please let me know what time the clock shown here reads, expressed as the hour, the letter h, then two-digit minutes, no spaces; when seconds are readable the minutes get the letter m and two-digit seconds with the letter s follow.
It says 7h16
